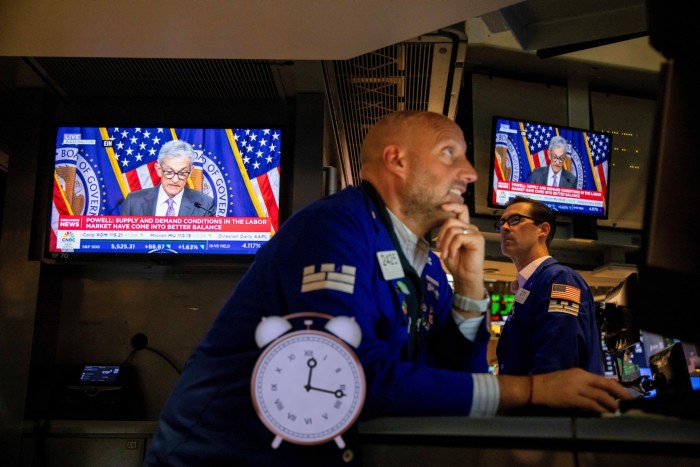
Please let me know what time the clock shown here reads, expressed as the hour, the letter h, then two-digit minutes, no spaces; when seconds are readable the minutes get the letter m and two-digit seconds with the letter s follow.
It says 12h17
